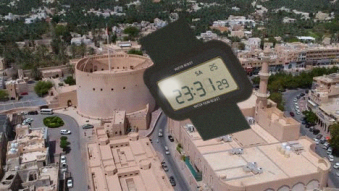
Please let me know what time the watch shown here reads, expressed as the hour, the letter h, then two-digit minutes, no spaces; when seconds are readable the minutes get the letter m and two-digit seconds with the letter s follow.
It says 23h31m29s
